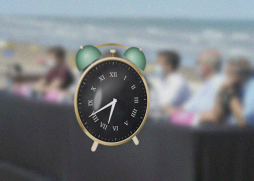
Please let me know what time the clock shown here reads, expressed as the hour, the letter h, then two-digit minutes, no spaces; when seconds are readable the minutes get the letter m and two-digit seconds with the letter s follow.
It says 6h41
